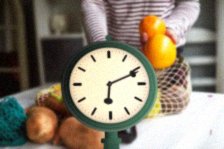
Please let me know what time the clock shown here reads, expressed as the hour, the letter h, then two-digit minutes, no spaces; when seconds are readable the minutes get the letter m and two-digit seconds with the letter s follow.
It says 6h11
